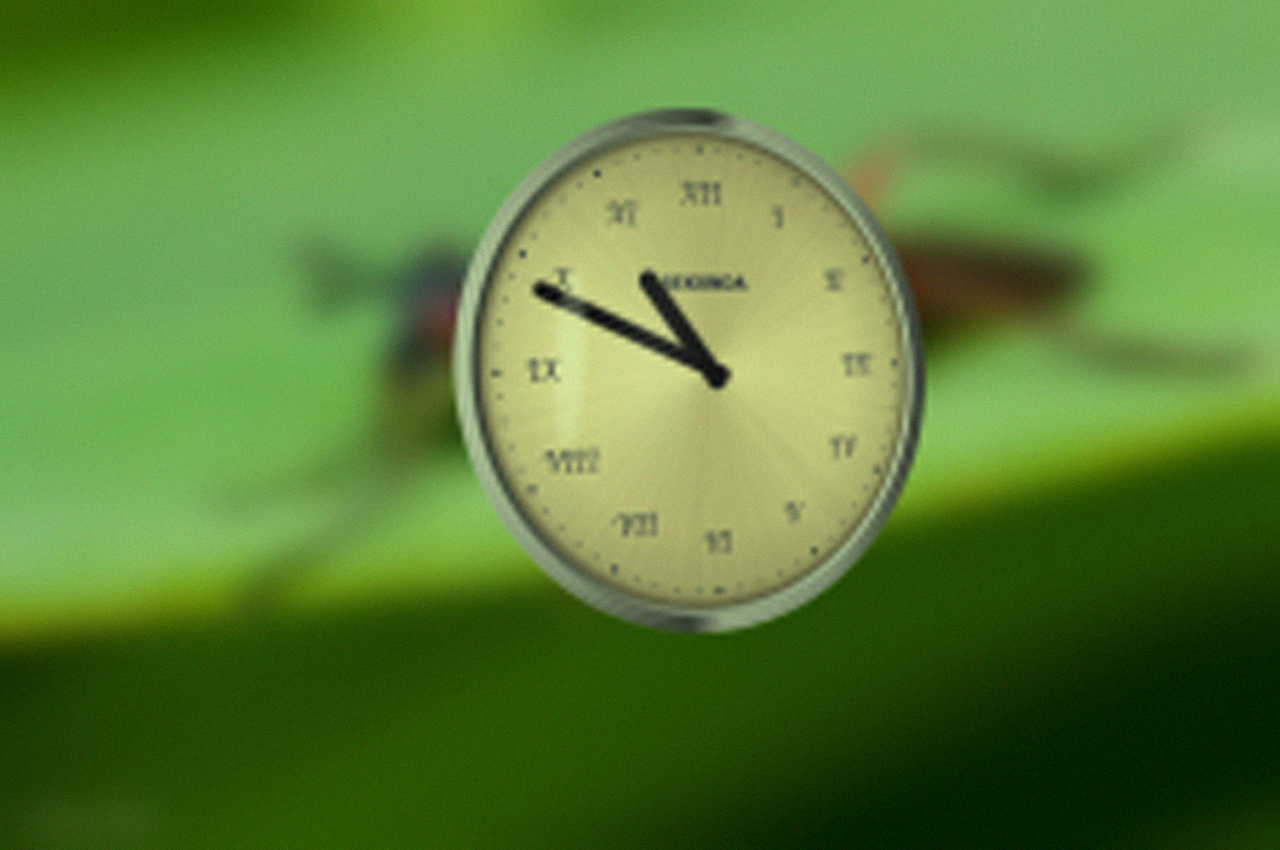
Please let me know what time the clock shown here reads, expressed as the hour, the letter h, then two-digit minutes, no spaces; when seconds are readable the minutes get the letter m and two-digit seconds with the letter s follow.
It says 10h49
